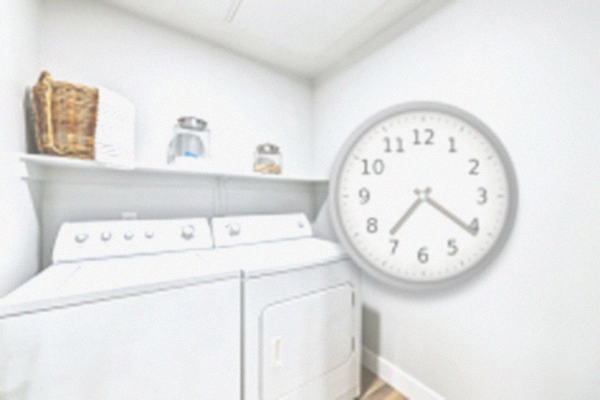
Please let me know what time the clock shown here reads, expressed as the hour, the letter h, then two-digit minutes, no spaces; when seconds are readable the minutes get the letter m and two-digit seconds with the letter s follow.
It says 7h21
